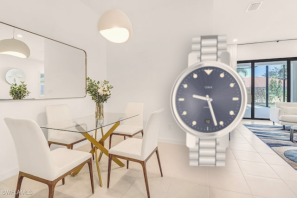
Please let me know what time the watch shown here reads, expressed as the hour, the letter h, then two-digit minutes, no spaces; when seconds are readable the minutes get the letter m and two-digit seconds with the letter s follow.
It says 9h27
